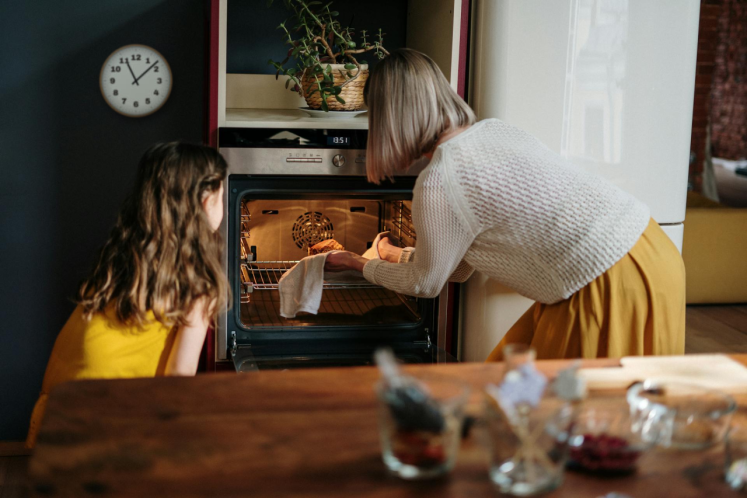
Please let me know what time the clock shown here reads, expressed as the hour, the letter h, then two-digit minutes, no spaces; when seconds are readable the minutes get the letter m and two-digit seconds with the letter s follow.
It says 11h08
